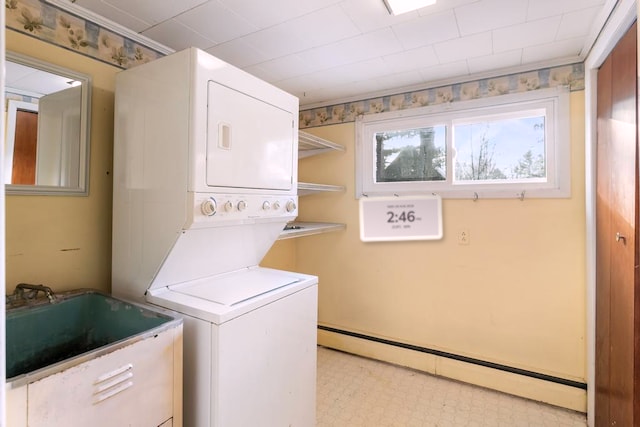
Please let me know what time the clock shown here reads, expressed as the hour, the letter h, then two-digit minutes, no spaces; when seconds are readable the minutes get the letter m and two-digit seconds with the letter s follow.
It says 2h46
